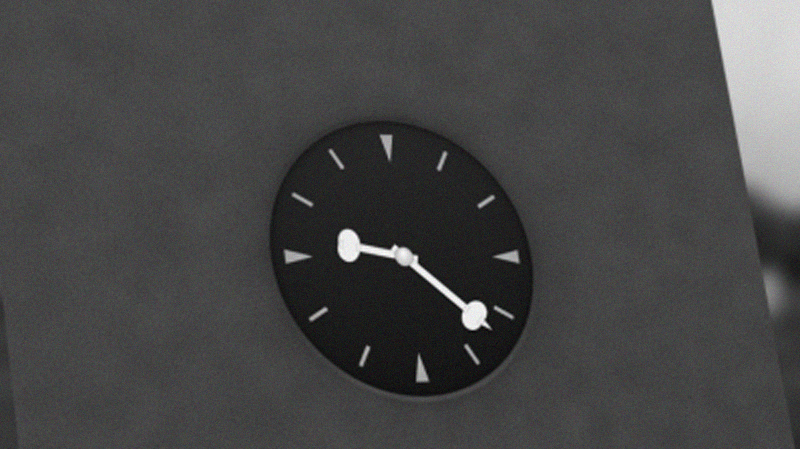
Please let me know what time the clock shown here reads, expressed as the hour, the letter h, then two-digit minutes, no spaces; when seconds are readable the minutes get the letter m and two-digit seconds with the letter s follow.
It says 9h22
